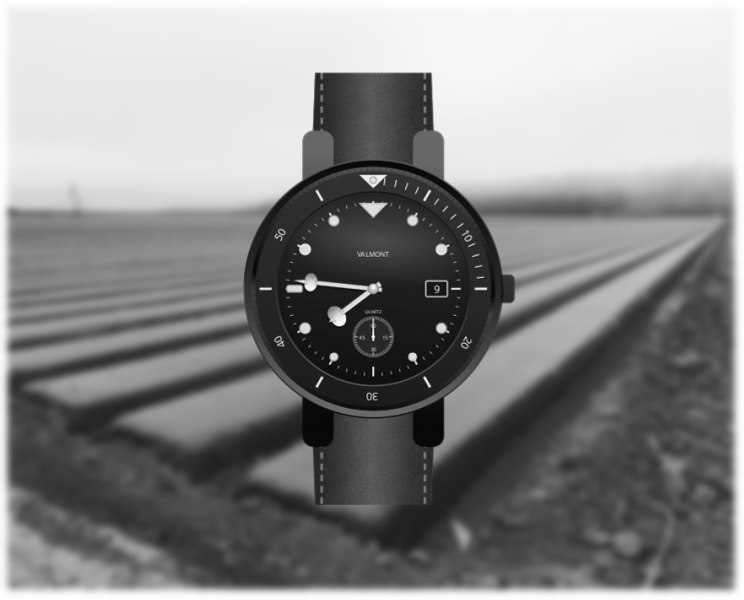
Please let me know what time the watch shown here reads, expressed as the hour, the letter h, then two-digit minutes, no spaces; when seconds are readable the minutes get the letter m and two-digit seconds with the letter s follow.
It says 7h46
